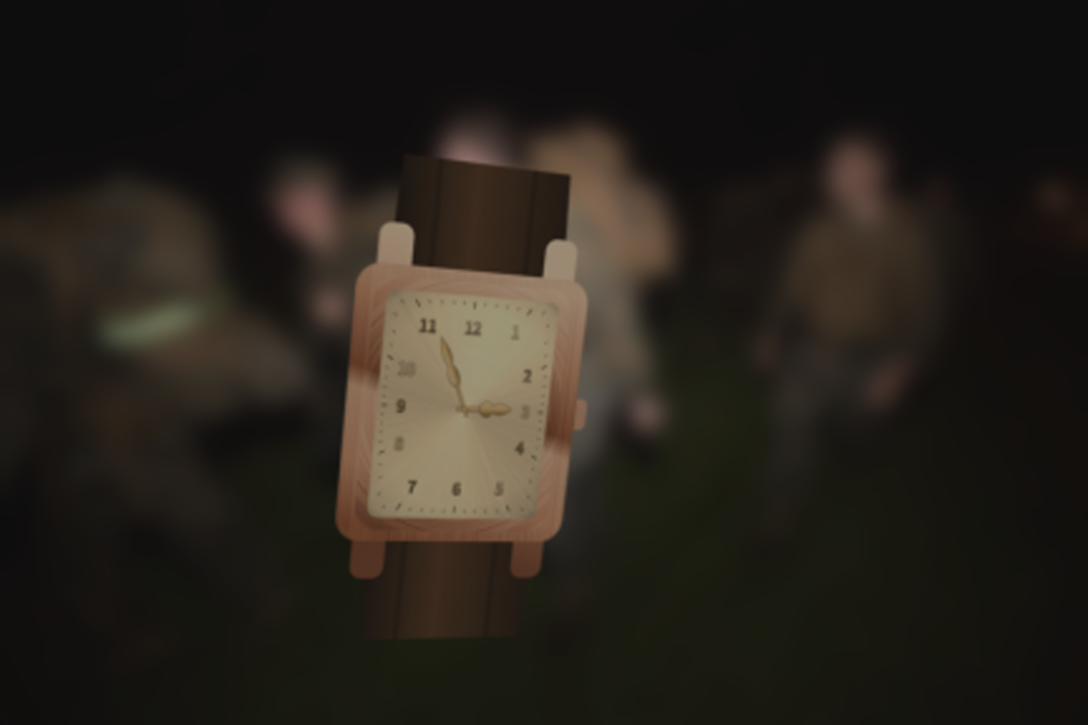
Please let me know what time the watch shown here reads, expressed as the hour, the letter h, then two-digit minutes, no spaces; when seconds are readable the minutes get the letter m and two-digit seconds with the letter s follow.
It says 2h56
